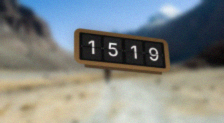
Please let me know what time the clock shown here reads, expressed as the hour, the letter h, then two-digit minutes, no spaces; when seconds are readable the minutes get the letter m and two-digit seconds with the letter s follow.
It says 15h19
